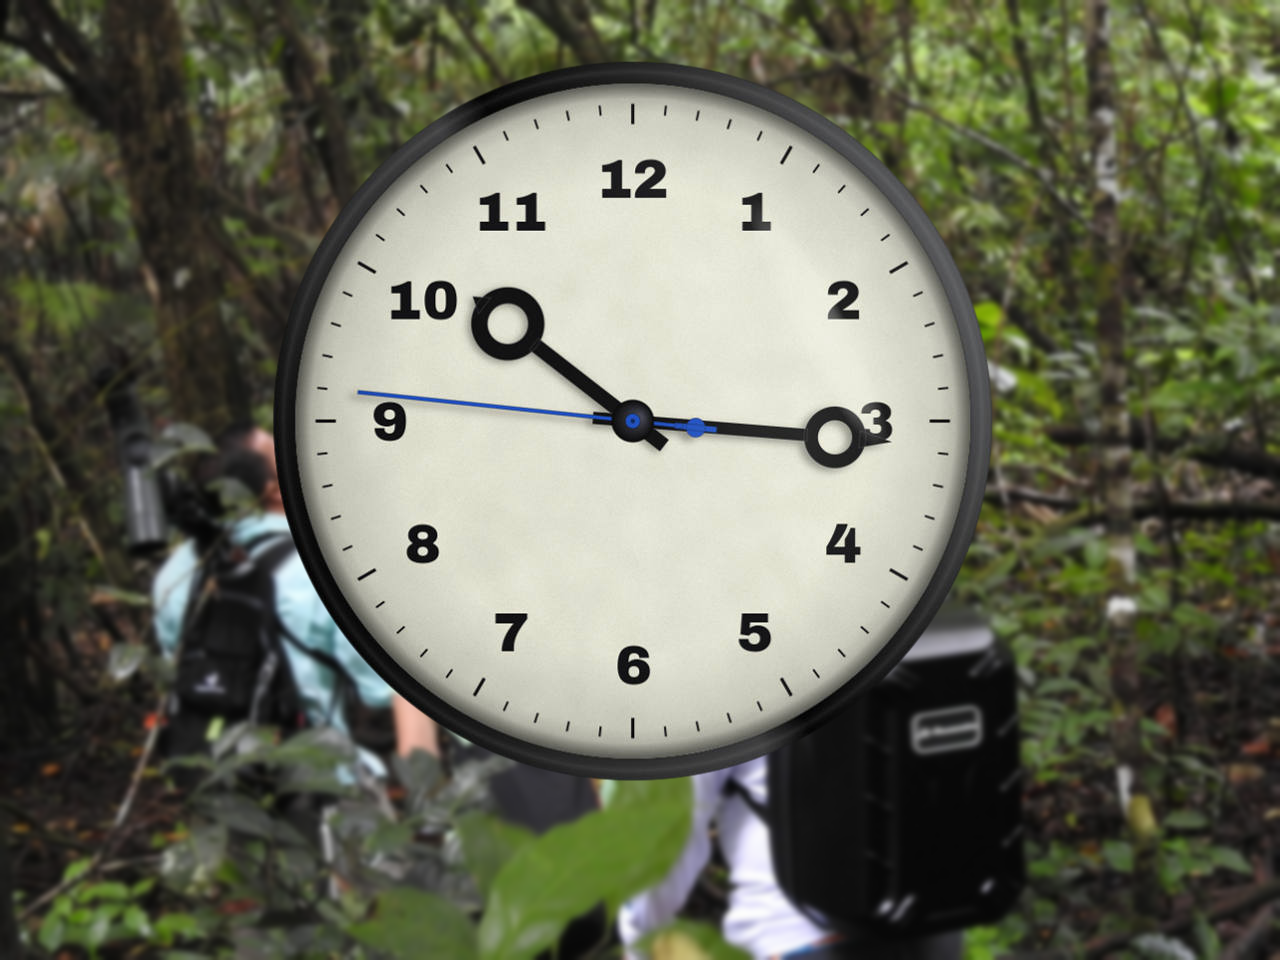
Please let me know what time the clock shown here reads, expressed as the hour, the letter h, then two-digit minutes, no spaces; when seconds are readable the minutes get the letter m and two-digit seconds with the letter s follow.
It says 10h15m46s
